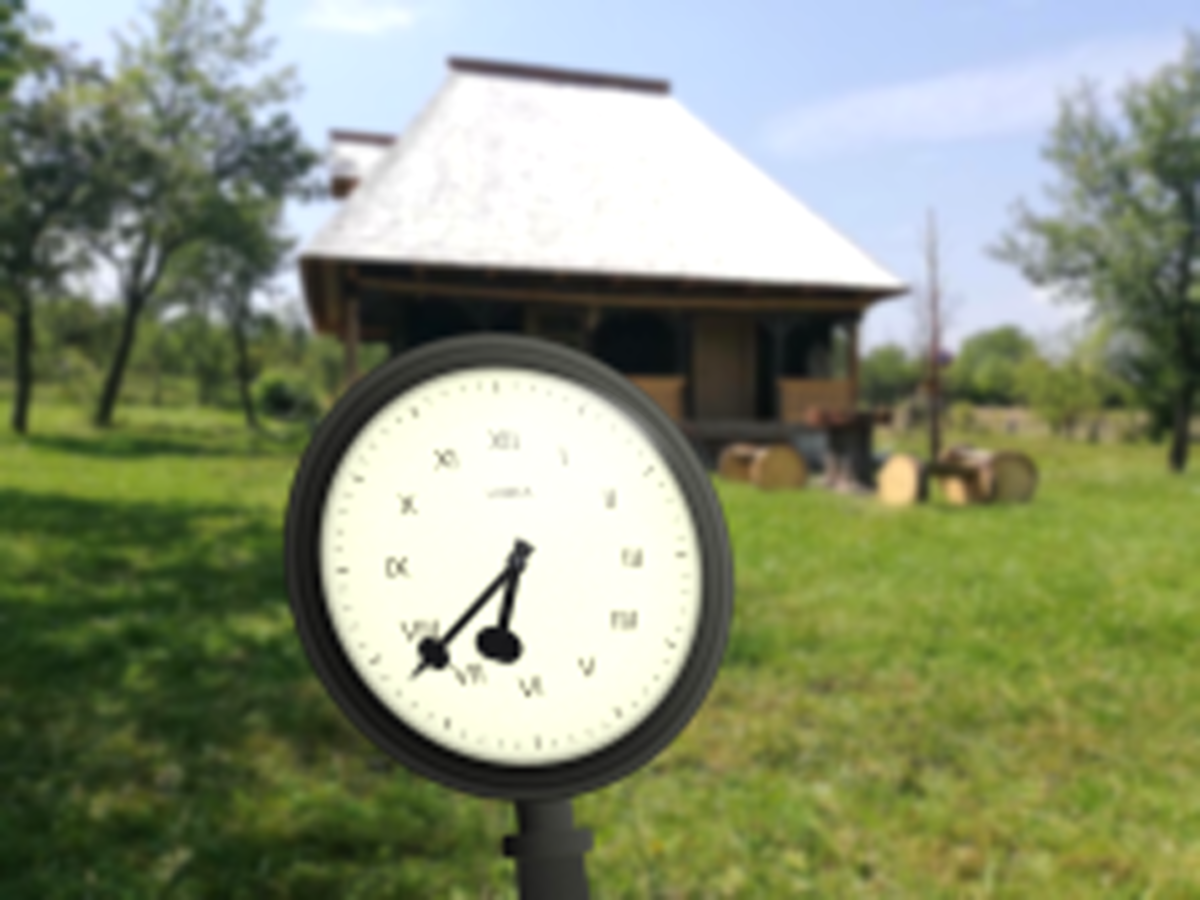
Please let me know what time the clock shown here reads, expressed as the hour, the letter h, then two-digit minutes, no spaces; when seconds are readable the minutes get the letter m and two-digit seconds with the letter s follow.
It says 6h38
